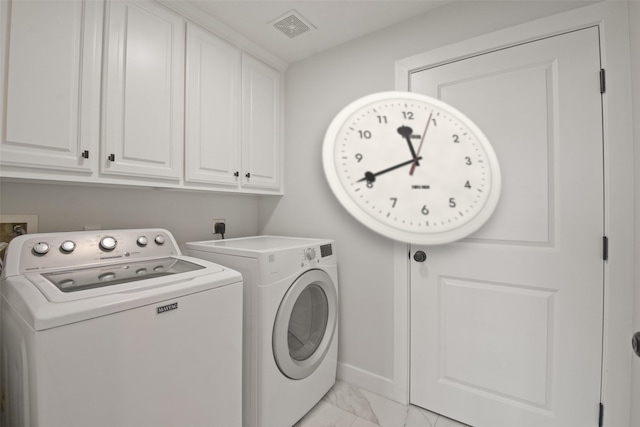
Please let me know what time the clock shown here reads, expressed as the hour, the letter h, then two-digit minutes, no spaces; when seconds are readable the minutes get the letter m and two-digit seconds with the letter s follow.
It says 11h41m04s
